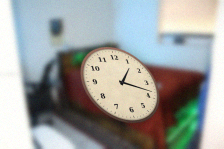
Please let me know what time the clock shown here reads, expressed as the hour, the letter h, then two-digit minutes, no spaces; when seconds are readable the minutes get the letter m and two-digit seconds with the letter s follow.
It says 1h18
